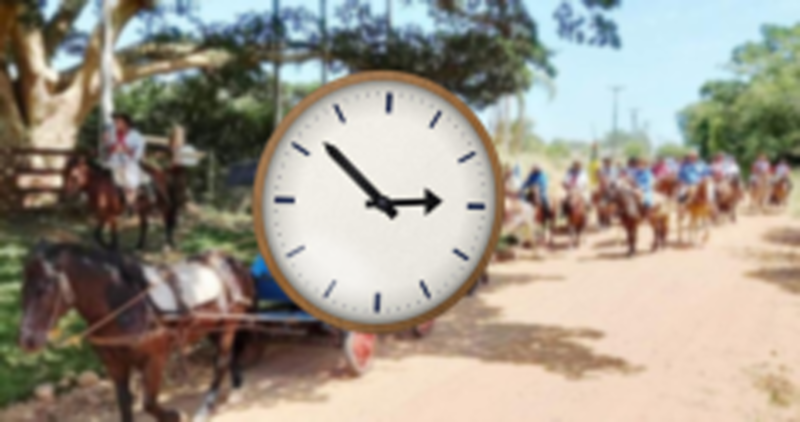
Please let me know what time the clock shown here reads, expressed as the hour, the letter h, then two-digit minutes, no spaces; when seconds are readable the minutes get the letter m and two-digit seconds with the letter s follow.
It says 2h52
